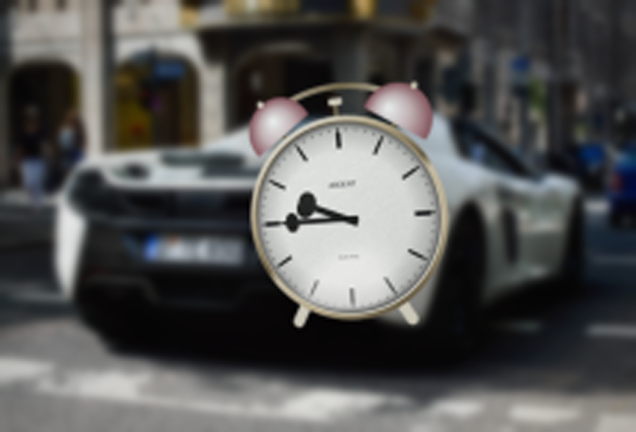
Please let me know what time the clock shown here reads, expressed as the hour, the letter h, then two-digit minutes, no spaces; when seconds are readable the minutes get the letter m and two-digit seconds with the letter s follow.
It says 9h45
